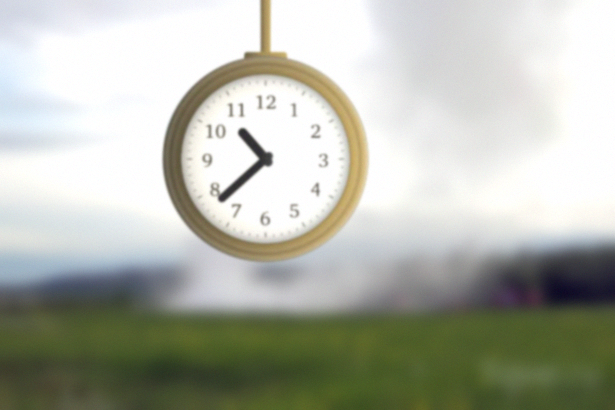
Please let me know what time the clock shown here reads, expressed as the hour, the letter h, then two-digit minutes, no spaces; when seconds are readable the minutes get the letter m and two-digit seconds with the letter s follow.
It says 10h38
